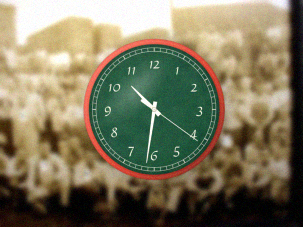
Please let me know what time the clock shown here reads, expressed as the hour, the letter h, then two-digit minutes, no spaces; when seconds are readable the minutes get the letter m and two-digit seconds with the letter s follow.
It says 10h31m21s
